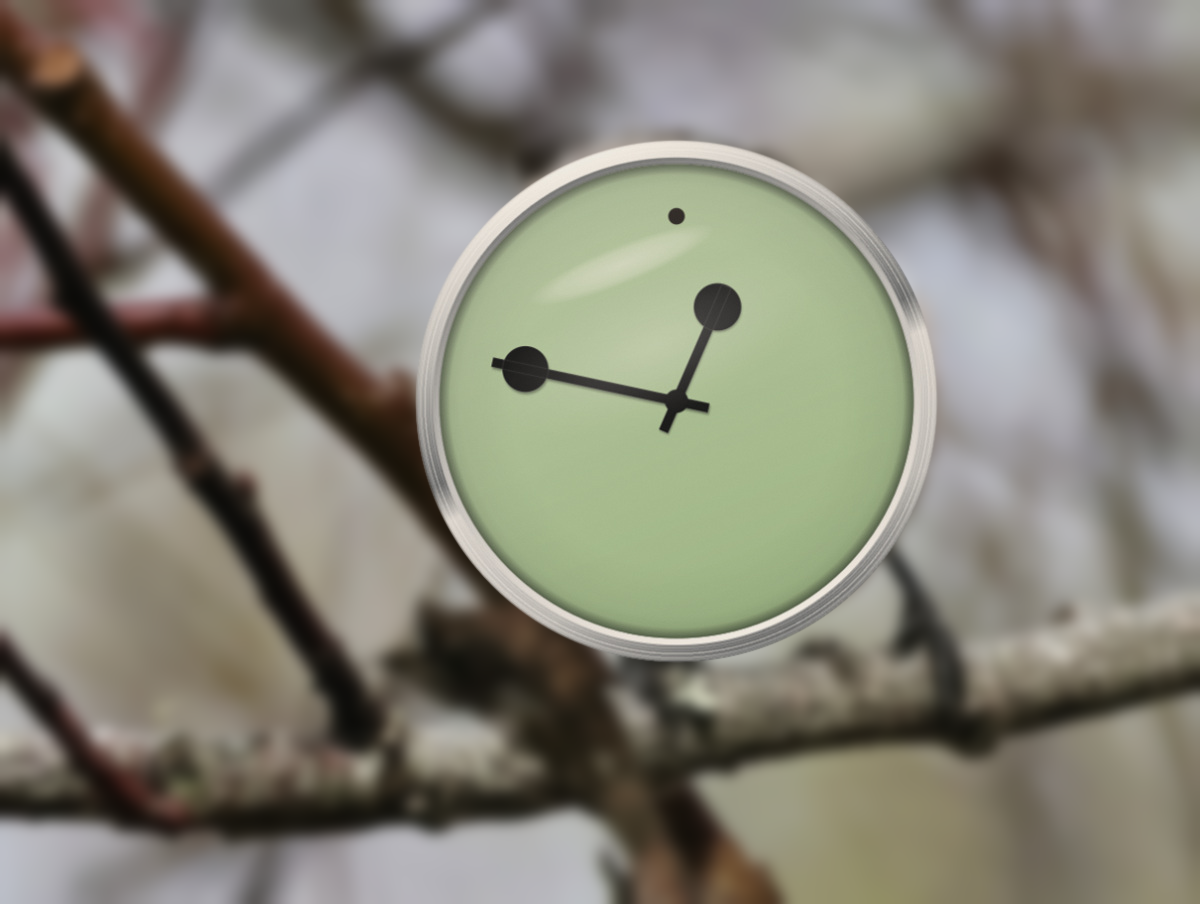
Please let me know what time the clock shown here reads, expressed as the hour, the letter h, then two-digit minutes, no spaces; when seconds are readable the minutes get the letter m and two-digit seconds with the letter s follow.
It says 12h47
